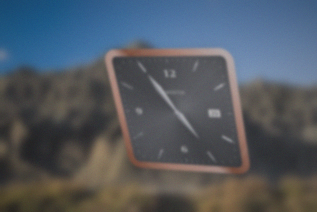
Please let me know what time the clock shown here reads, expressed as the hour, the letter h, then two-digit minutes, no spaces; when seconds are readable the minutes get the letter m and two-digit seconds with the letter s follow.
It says 4h55
